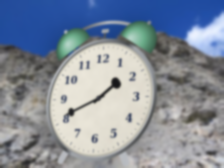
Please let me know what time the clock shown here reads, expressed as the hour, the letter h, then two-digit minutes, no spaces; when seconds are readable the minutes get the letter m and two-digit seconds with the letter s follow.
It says 1h41
